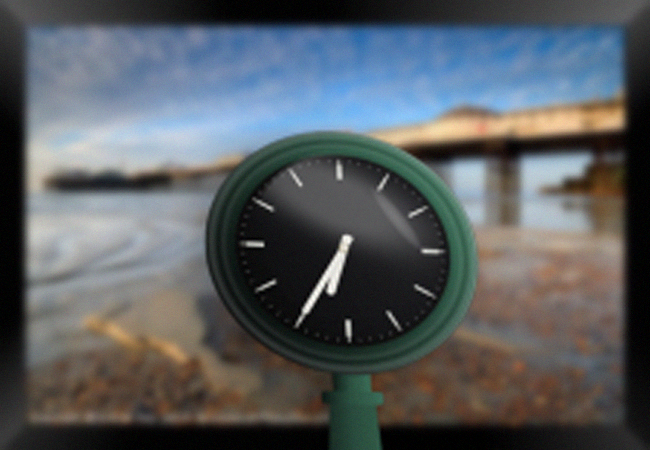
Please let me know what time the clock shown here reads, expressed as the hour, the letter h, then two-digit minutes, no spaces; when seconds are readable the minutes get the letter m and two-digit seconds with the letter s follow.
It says 6h35
